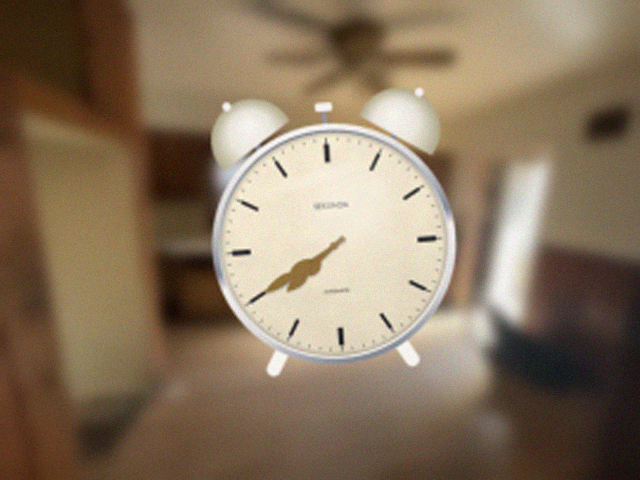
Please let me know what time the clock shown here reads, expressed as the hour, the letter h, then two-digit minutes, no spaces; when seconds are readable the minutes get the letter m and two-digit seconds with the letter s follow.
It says 7h40
